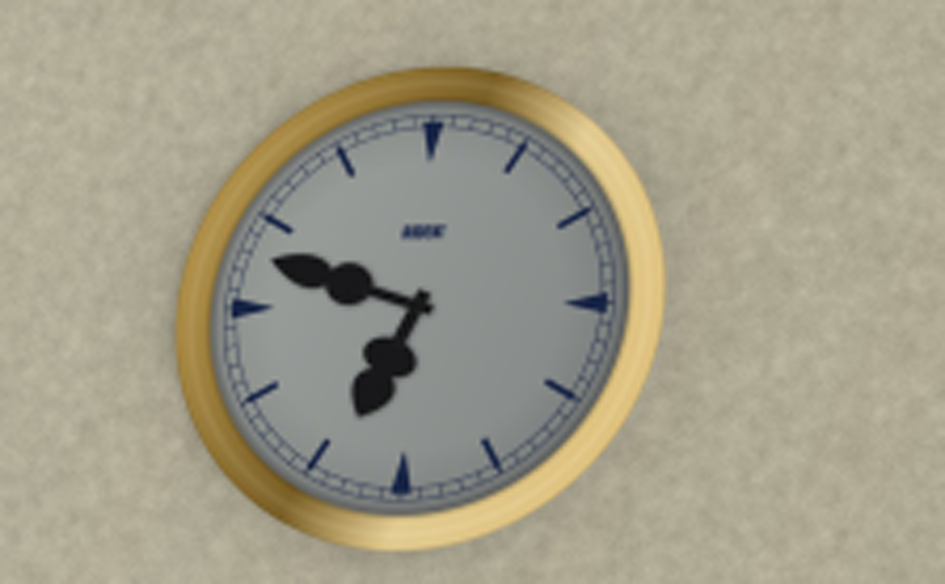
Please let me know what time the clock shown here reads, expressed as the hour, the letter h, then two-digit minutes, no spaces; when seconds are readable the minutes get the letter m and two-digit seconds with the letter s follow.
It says 6h48
